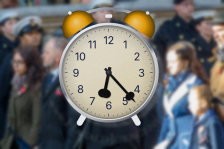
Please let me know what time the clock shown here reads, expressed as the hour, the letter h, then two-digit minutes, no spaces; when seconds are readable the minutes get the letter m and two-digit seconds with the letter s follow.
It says 6h23
